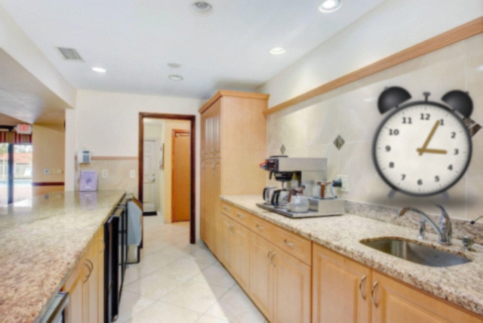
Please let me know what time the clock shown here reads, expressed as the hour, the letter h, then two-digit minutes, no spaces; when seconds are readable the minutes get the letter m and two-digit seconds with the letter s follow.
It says 3h04
